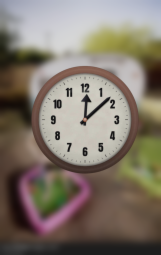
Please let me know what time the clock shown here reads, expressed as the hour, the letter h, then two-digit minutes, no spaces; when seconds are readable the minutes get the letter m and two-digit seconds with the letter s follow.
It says 12h08
